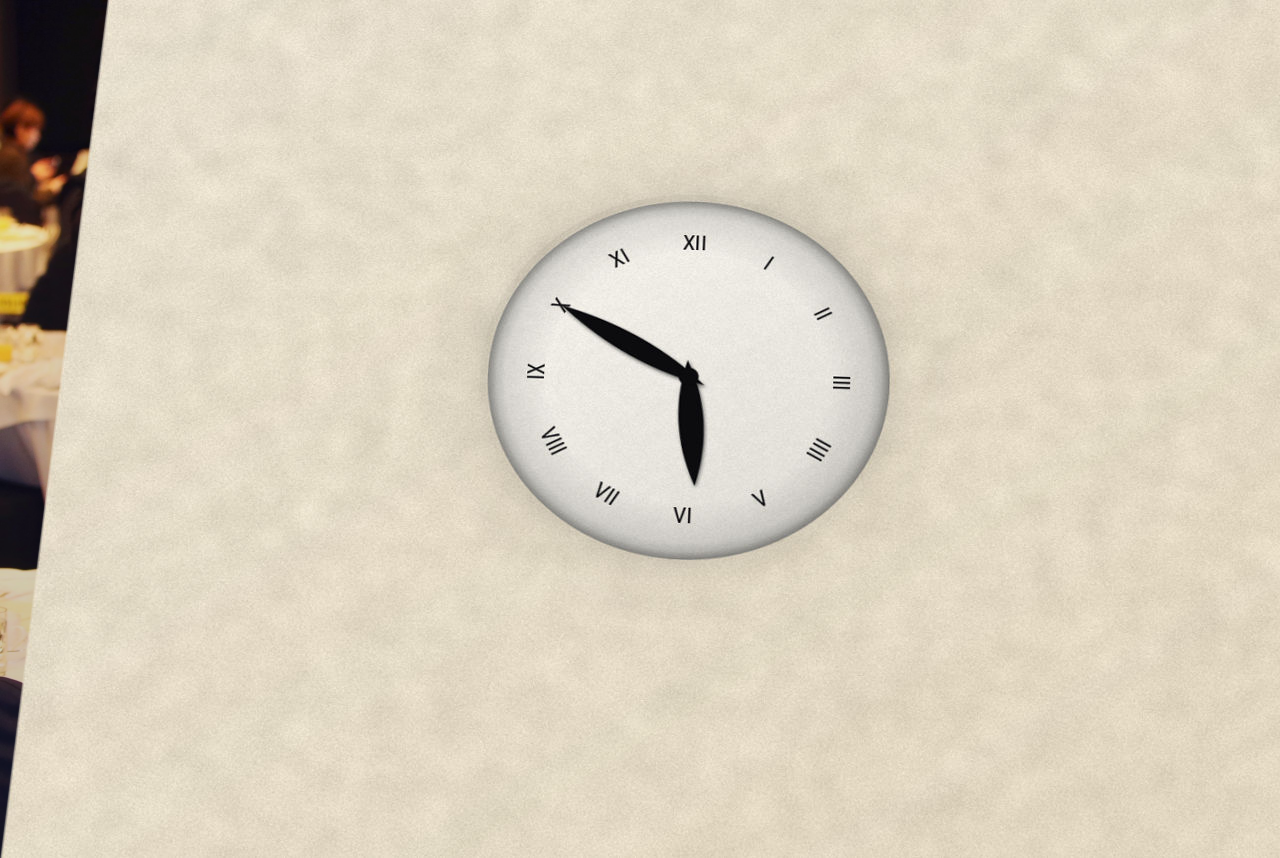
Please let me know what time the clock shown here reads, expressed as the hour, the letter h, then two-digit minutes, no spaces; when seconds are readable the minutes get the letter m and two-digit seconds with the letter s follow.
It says 5h50
